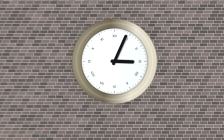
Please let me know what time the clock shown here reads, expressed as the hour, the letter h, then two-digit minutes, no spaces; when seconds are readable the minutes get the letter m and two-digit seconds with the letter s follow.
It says 3h04
